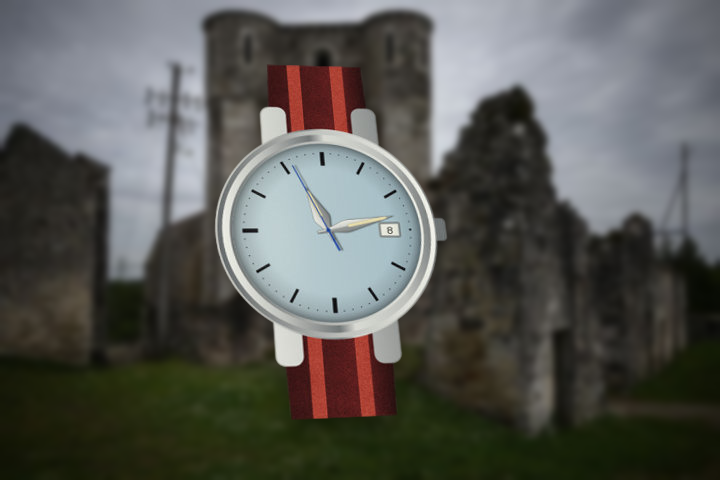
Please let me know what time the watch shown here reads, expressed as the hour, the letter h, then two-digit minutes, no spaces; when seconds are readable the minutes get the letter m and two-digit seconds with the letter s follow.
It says 11h12m56s
